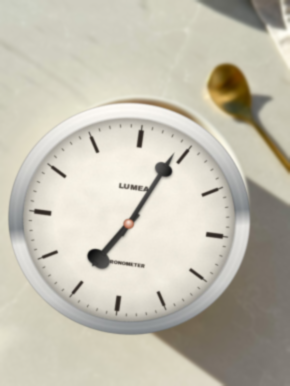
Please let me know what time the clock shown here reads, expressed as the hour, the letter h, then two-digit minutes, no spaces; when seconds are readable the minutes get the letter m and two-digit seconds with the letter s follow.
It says 7h04
